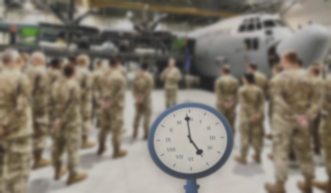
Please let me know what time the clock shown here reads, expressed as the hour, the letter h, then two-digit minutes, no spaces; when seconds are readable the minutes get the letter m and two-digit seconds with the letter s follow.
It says 4h59
